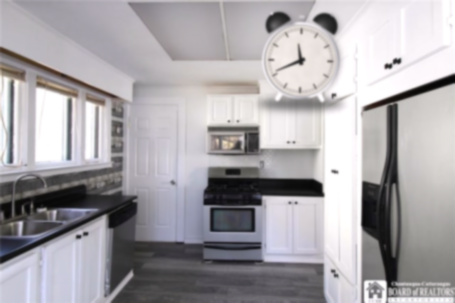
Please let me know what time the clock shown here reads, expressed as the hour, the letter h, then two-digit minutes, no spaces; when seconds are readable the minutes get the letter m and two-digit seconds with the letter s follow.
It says 11h41
